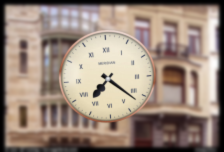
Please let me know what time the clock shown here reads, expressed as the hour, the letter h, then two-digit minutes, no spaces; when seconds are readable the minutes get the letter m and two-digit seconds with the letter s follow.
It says 7h22
